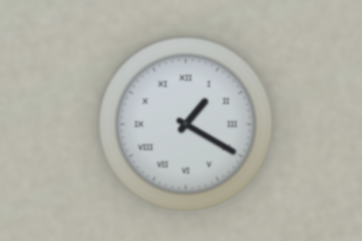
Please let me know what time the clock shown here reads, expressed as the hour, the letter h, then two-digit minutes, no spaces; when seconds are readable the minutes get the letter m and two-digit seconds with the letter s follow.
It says 1h20
